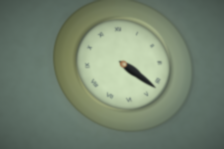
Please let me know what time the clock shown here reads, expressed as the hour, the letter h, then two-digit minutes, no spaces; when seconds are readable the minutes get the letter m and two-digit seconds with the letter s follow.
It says 4h22
